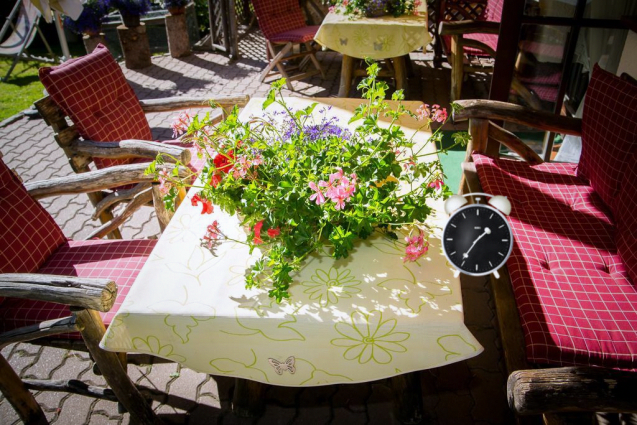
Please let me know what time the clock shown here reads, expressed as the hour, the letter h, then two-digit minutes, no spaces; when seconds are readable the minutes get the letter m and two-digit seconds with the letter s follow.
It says 1h36
